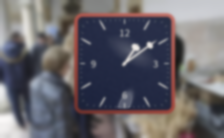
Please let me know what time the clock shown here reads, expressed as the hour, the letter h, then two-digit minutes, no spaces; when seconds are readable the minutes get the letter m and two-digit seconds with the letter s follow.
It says 1h09
